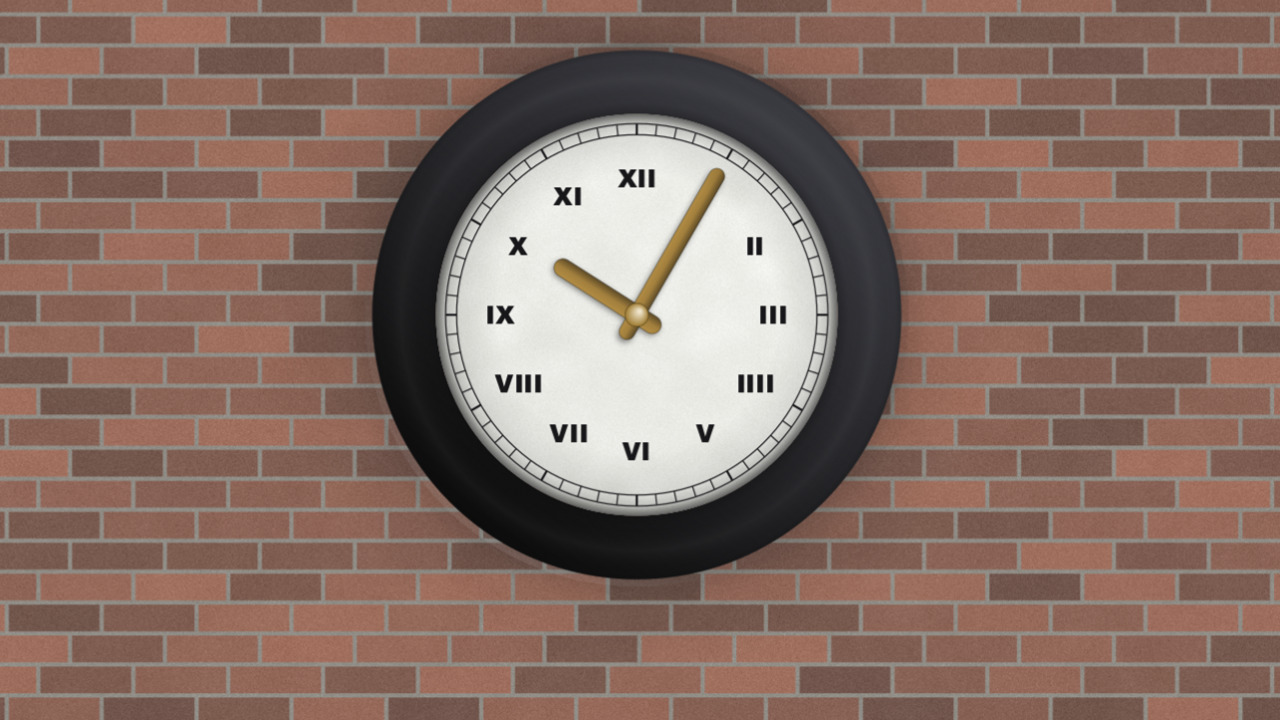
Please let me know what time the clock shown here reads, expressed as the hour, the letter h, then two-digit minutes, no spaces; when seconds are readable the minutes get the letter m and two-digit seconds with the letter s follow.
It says 10h05
